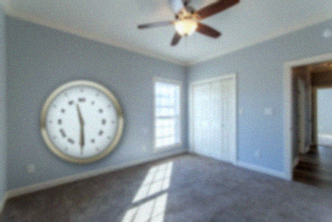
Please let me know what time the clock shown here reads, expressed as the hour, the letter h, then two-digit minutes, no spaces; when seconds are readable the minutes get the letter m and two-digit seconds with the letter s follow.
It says 11h30
